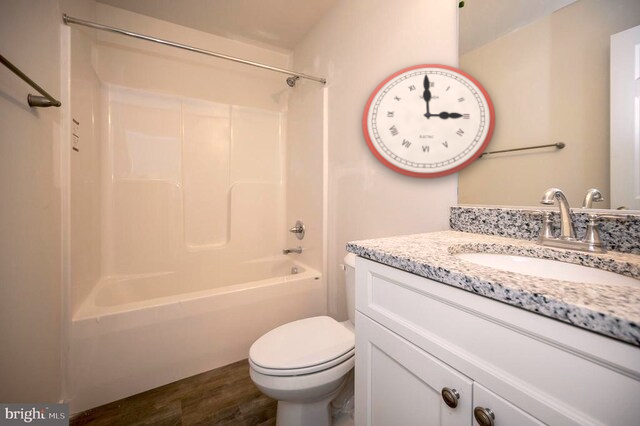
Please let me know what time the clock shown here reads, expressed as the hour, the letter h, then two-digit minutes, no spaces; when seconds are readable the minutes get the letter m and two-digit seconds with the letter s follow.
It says 2h59
